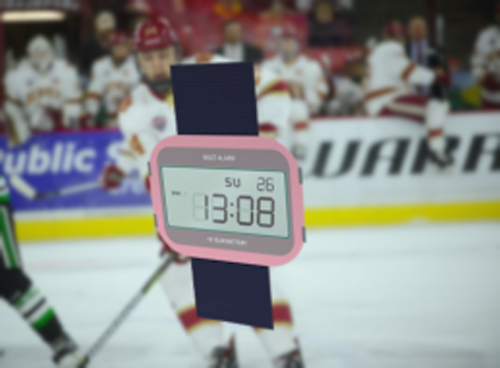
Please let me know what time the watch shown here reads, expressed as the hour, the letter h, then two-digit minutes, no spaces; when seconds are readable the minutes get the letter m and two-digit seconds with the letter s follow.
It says 13h08
